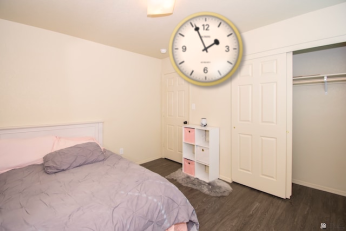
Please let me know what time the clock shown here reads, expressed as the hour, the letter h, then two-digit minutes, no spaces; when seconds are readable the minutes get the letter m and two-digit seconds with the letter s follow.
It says 1h56
